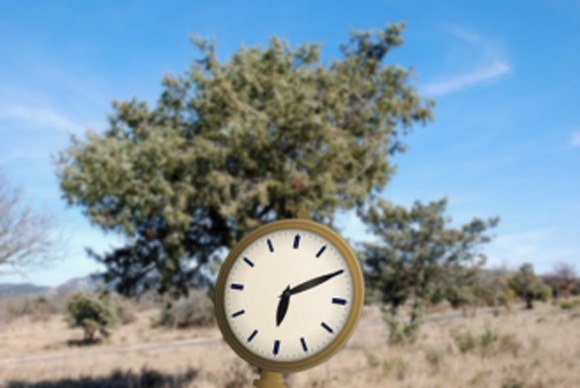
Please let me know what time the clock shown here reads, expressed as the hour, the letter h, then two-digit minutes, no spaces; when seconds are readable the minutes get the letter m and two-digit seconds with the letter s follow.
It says 6h10
